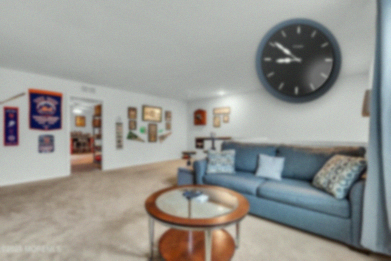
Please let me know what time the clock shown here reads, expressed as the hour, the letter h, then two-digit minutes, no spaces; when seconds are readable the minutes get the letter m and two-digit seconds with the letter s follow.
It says 8h51
